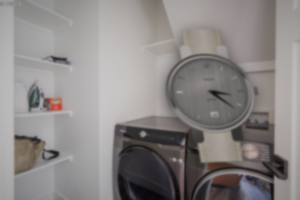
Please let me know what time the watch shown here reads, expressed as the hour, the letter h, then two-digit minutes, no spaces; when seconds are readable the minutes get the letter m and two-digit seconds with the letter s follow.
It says 3h22
